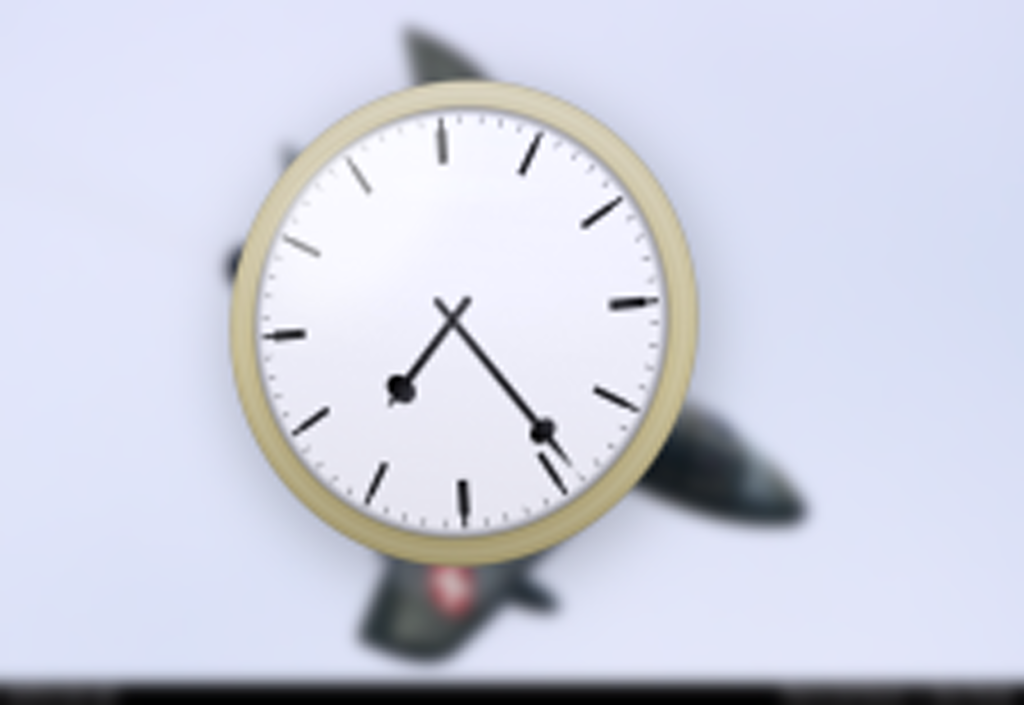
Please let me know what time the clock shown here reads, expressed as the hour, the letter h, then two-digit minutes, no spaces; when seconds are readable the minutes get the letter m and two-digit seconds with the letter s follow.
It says 7h24
